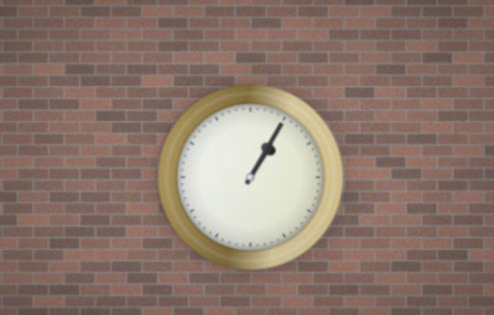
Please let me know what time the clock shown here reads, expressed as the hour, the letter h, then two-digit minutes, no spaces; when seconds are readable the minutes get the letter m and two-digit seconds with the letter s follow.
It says 1h05
